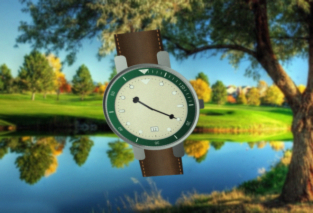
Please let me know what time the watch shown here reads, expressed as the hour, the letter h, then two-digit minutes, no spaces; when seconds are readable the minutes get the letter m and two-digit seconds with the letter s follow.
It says 10h20
